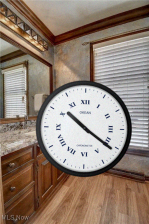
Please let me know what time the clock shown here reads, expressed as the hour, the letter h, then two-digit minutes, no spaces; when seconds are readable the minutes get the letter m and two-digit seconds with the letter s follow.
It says 10h21
